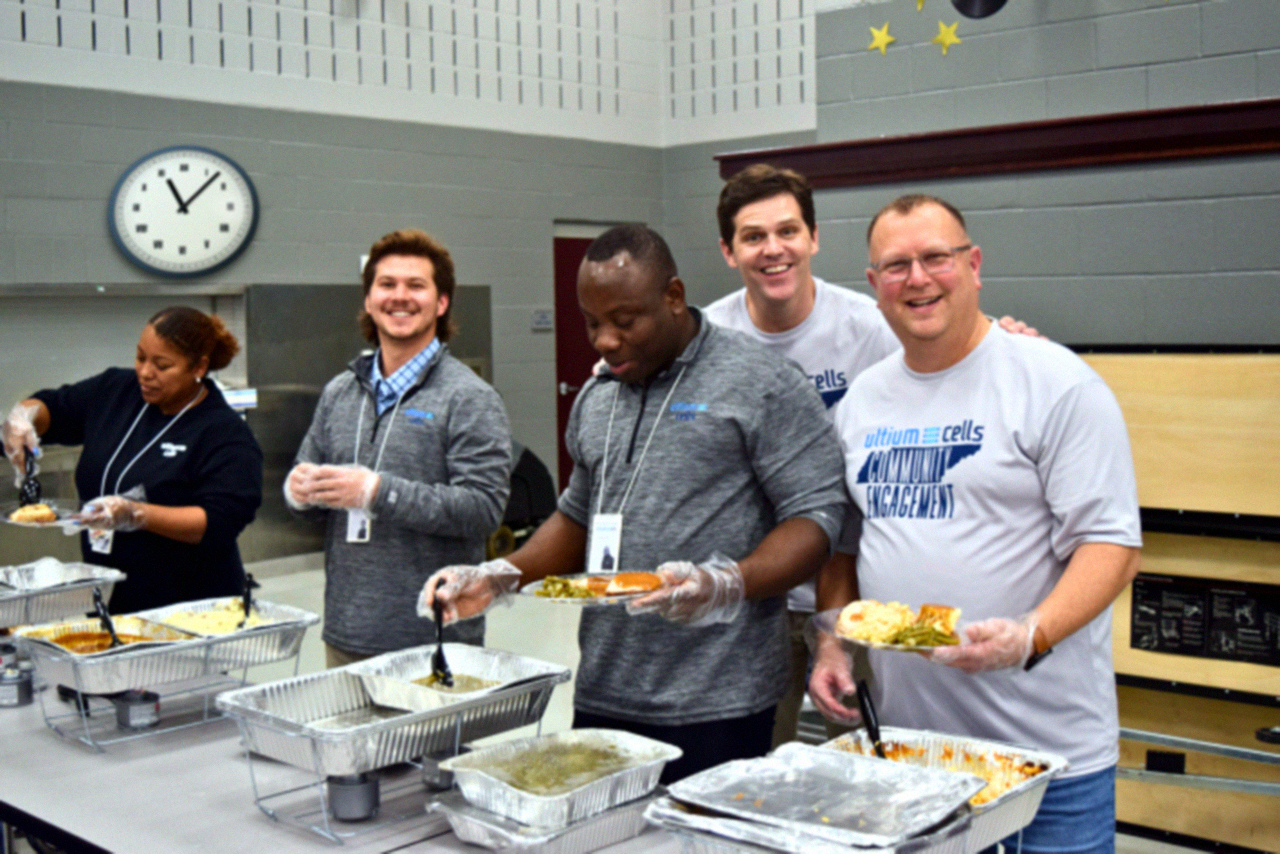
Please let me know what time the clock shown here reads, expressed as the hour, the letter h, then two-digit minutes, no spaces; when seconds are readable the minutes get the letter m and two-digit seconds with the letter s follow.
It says 11h07
